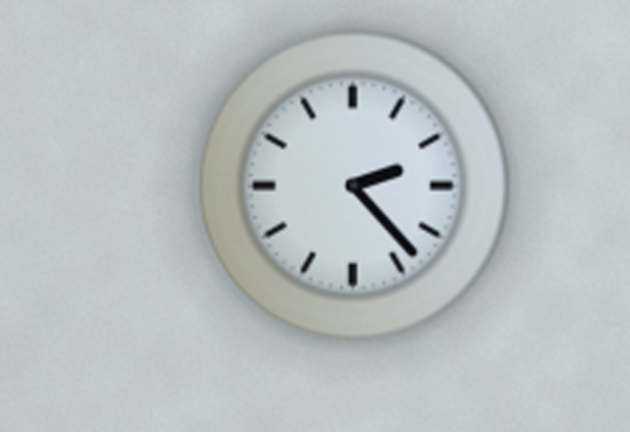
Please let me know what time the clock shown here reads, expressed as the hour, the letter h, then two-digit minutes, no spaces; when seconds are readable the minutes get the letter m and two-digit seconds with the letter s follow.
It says 2h23
